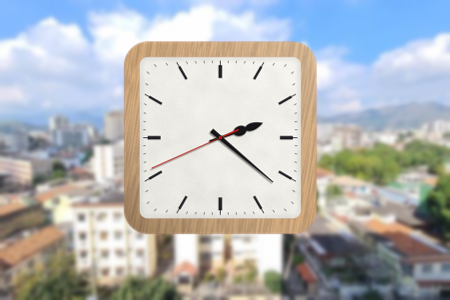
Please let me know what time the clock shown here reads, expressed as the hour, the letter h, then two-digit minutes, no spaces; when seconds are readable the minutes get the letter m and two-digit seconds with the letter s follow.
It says 2h21m41s
